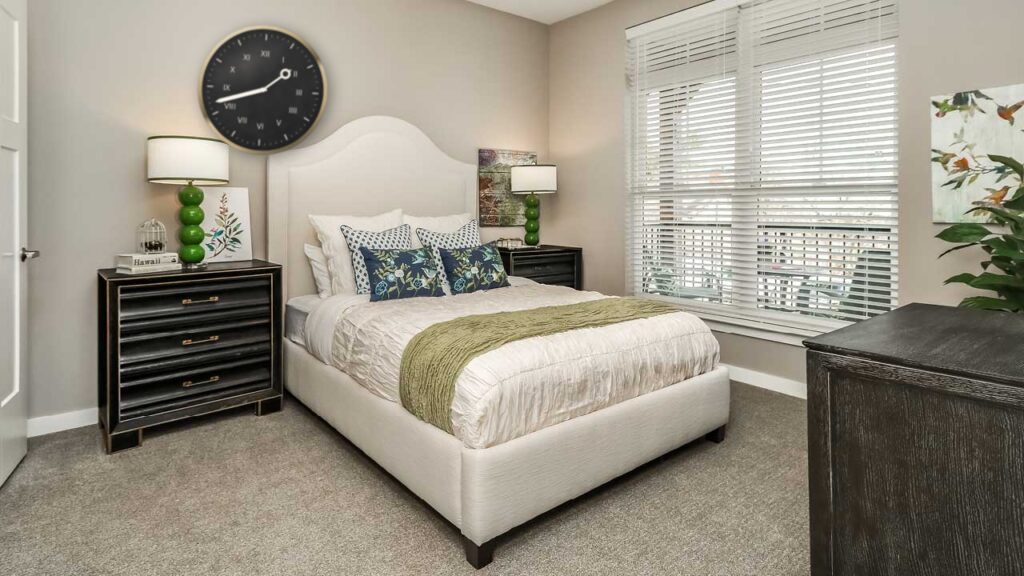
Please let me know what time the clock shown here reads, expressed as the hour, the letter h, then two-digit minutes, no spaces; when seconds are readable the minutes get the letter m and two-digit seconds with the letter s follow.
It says 1h42
